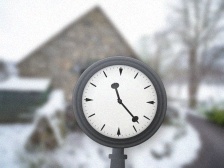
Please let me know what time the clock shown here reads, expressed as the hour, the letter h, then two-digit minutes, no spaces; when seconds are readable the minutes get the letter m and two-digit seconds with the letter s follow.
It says 11h23
